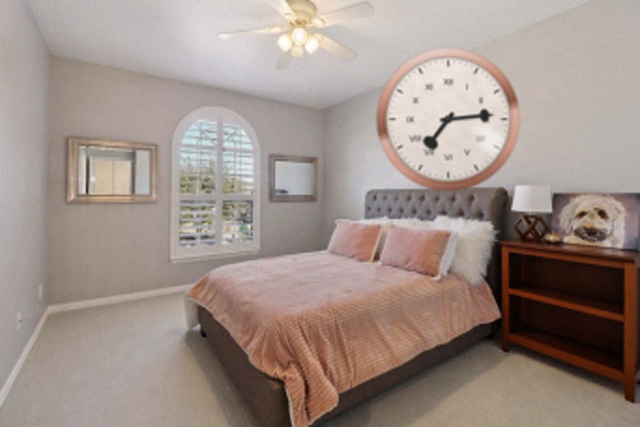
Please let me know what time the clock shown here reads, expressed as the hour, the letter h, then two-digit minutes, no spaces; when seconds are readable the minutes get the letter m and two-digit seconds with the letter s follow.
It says 7h14
